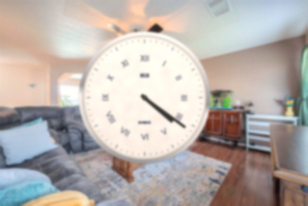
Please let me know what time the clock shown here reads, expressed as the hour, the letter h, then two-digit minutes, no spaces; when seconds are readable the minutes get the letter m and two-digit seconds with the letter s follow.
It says 4h21
